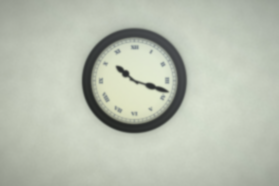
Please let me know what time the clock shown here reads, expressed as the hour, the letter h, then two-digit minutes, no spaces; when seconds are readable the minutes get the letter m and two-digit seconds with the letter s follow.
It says 10h18
